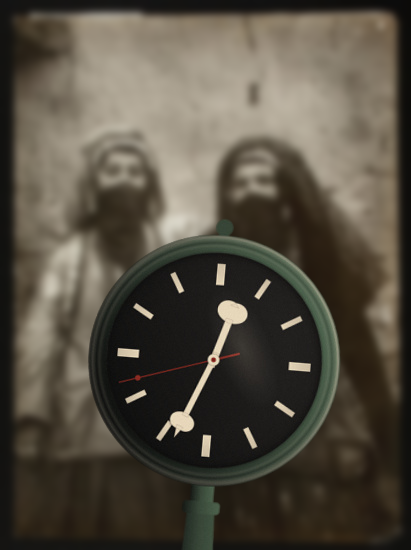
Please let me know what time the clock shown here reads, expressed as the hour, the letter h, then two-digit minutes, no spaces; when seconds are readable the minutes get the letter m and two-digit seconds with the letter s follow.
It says 12h33m42s
